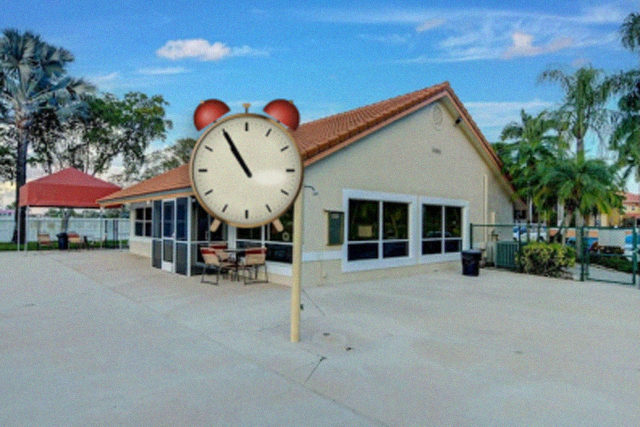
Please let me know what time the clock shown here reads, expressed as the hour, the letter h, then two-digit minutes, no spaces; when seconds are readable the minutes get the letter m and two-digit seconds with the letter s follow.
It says 10h55
